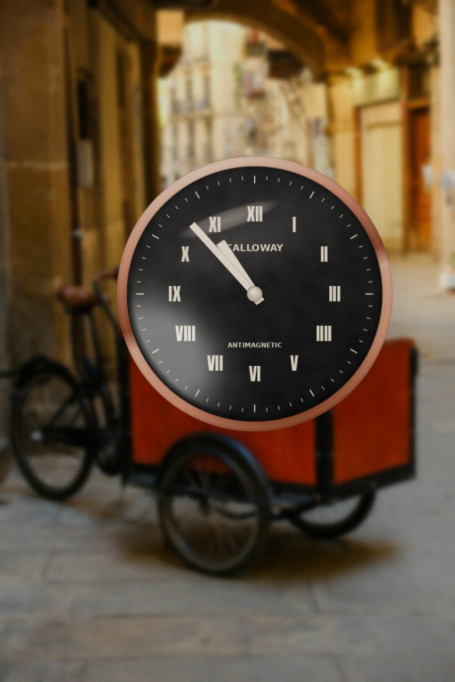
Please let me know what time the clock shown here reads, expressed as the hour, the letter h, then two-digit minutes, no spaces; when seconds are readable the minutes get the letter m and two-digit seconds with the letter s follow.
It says 10h53
